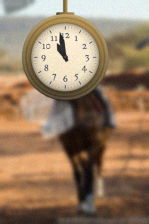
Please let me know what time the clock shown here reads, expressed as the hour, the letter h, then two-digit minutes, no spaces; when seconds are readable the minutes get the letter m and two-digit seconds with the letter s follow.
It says 10h58
